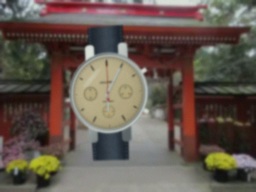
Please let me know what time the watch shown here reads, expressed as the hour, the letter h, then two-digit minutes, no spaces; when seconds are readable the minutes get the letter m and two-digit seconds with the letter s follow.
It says 6h05
